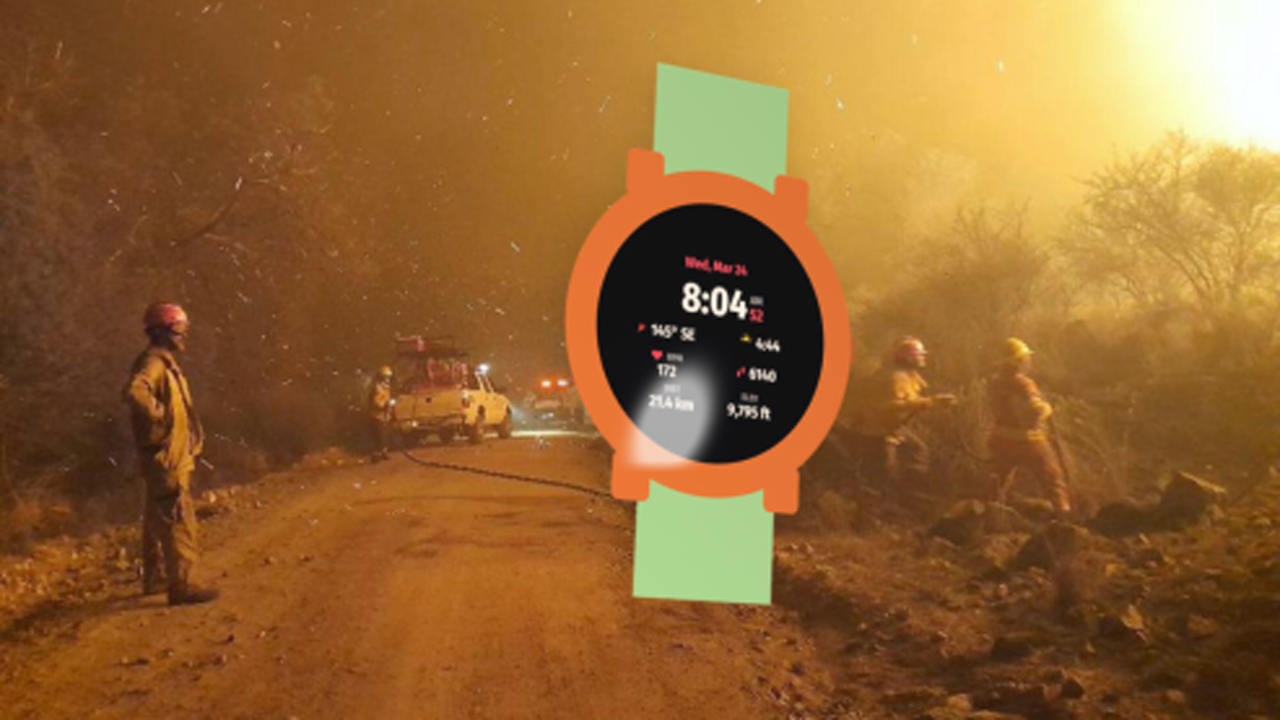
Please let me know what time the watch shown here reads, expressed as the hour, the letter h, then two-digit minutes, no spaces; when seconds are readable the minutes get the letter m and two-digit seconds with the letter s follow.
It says 8h04
